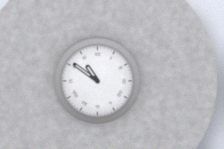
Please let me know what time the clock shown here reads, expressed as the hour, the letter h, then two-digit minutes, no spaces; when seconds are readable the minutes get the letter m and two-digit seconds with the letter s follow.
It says 10h51
